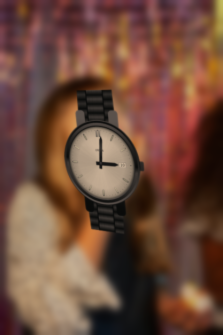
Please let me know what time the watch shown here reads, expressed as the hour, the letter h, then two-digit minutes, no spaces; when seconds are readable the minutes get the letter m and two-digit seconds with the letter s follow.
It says 3h01
